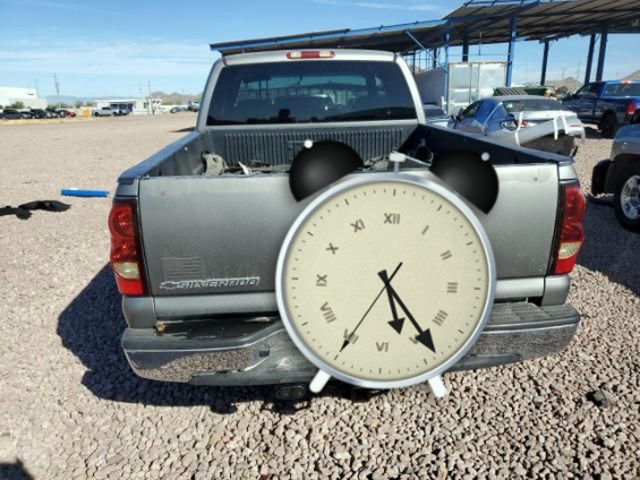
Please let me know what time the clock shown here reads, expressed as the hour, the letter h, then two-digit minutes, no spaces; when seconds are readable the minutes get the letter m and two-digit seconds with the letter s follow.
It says 5h23m35s
